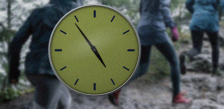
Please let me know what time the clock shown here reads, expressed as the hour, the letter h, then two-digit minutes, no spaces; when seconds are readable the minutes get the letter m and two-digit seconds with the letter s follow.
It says 4h54
